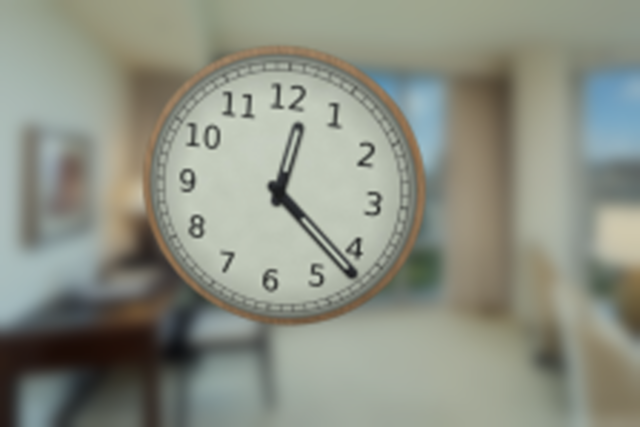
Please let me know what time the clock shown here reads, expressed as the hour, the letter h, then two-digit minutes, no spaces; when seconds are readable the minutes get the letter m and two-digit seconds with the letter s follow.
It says 12h22
